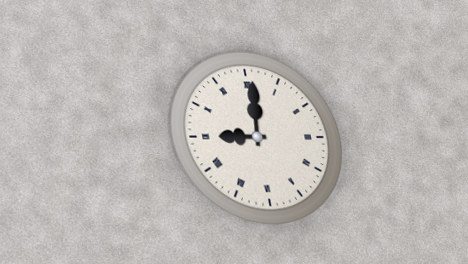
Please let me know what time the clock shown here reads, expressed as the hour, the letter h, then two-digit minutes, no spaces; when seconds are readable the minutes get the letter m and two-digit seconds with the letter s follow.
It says 9h01
